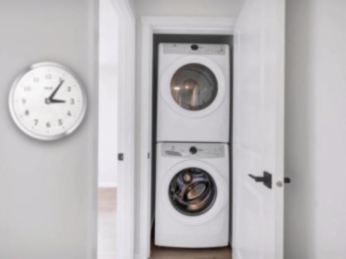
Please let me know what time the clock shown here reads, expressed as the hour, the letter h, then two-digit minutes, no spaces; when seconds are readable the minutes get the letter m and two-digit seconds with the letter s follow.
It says 3h06
